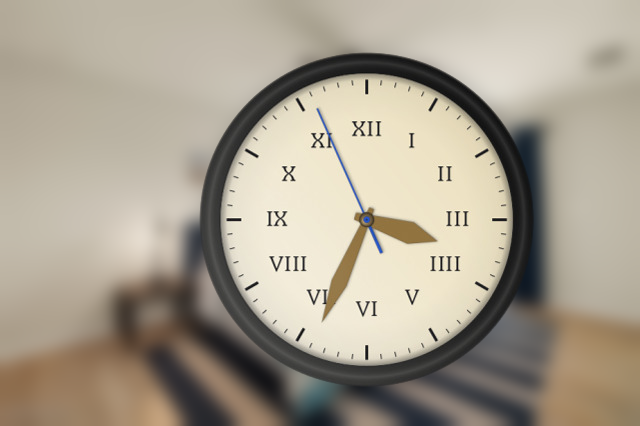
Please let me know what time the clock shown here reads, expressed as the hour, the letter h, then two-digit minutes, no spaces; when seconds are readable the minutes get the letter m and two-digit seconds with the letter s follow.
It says 3h33m56s
